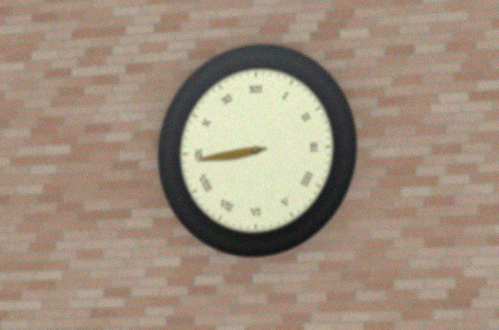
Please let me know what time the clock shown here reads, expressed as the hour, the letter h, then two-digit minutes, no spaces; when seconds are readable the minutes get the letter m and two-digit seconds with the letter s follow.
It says 8h44
